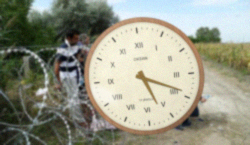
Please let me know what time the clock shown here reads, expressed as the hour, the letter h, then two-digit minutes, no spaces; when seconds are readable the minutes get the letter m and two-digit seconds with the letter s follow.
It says 5h19
